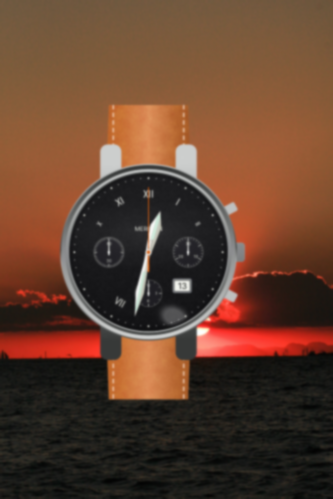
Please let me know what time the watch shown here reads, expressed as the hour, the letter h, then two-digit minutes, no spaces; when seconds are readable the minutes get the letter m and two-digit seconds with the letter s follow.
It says 12h32
